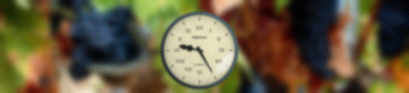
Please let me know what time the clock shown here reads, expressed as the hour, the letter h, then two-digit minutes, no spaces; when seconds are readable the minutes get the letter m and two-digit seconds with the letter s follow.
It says 9h25
